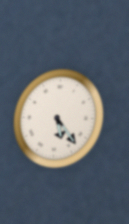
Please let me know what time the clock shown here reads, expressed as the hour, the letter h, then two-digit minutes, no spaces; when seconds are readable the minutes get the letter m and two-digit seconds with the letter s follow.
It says 5h23
